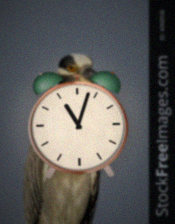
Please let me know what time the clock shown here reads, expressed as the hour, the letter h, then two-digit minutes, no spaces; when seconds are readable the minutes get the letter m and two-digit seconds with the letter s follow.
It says 11h03
